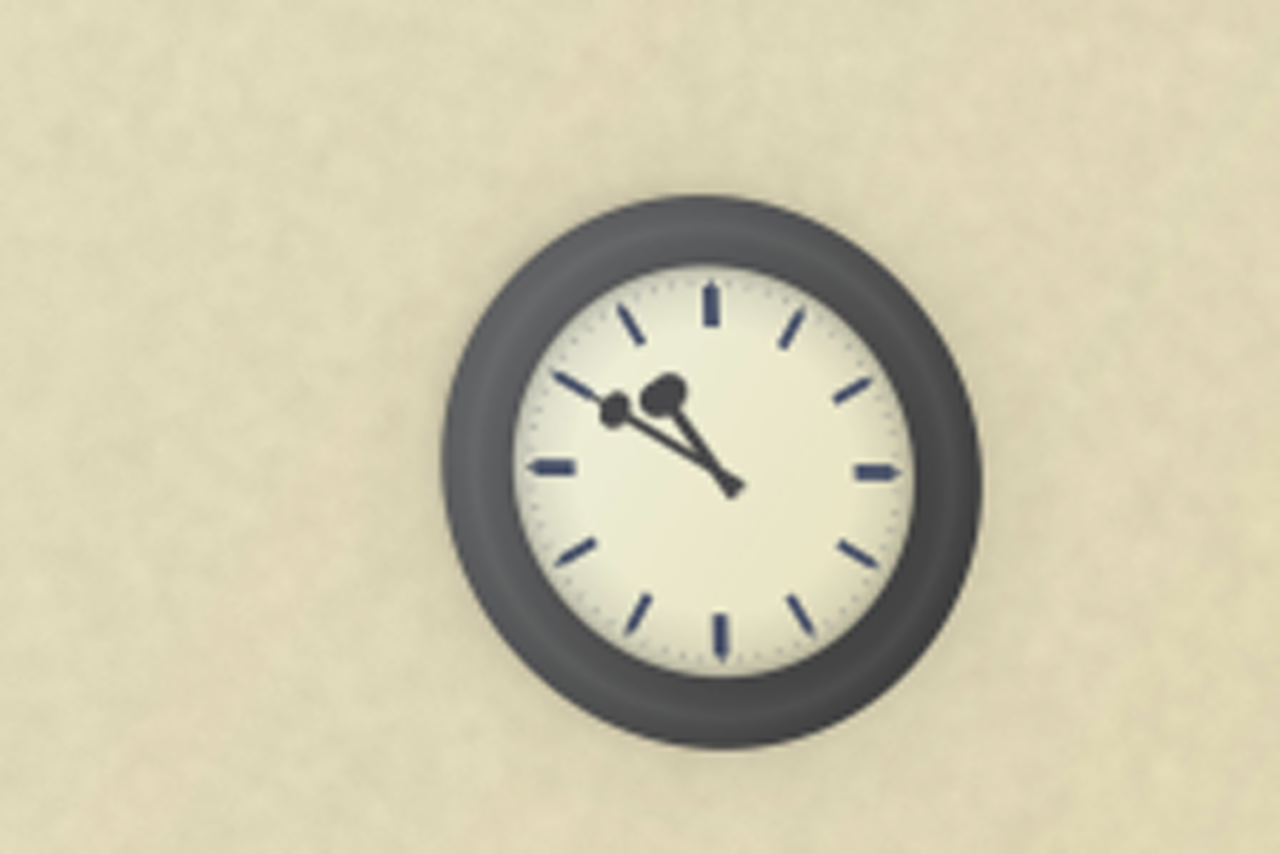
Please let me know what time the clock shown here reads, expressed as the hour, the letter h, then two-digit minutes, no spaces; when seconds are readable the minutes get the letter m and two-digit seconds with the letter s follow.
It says 10h50
